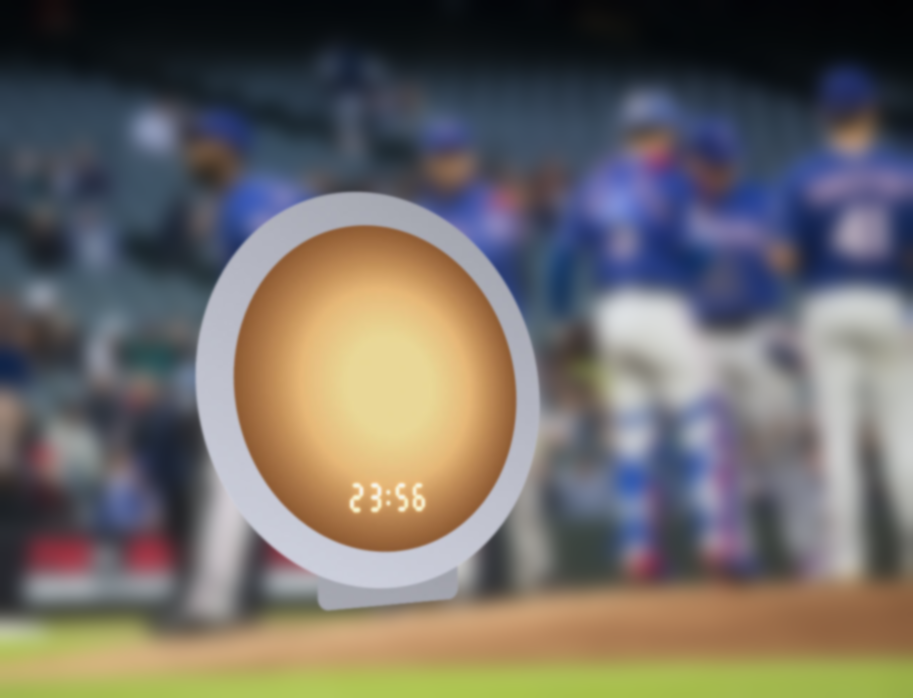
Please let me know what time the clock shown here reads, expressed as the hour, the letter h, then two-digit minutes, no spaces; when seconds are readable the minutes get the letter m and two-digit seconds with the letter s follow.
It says 23h56
